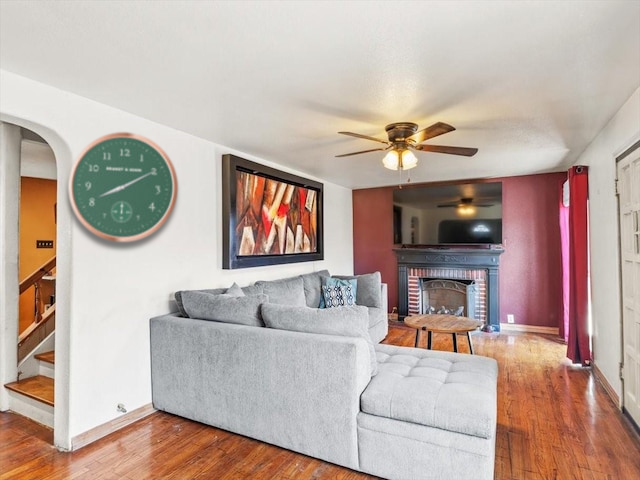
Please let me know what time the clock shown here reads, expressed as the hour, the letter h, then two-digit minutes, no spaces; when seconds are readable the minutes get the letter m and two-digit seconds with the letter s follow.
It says 8h10
